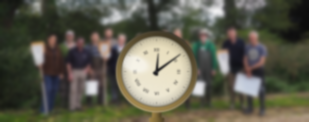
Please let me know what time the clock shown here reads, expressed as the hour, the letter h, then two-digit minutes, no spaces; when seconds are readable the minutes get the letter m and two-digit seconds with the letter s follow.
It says 12h09
